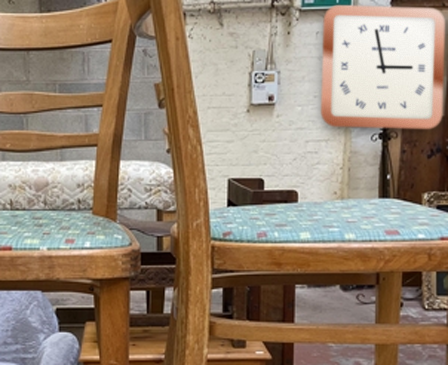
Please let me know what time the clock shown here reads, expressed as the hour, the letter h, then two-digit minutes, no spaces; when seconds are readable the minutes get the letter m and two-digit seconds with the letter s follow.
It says 2h58
